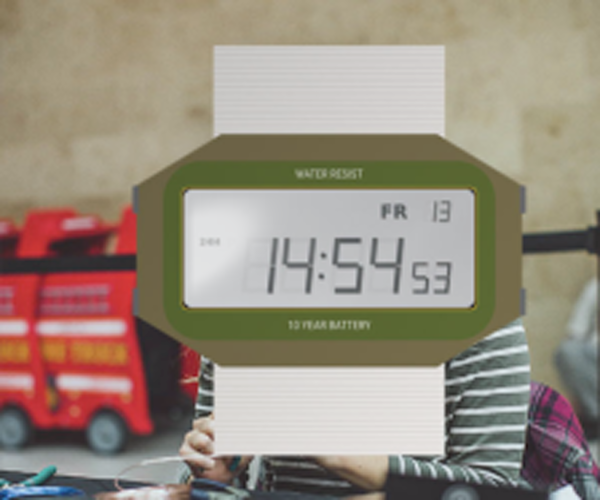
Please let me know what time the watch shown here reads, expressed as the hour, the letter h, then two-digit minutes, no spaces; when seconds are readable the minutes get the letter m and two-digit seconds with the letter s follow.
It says 14h54m53s
